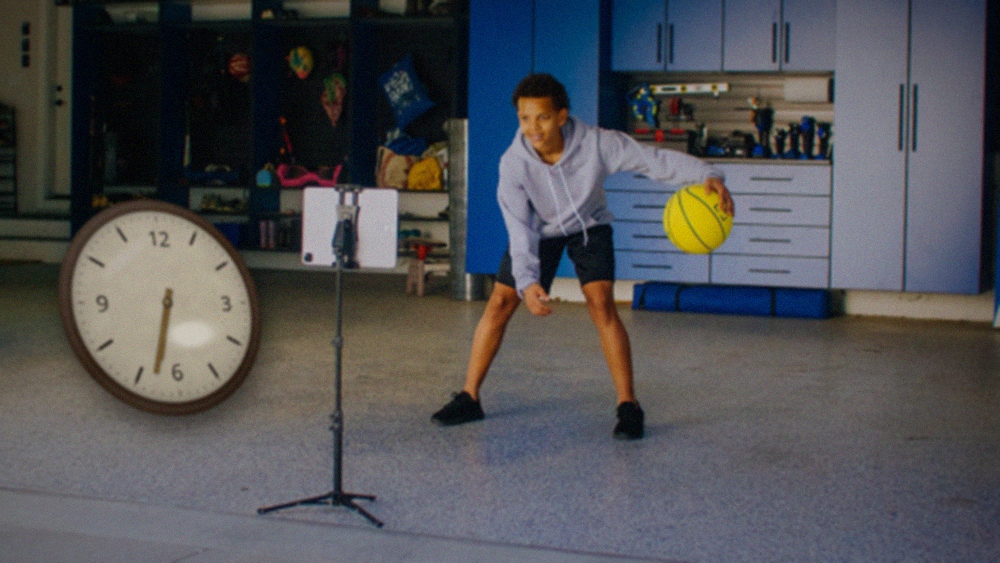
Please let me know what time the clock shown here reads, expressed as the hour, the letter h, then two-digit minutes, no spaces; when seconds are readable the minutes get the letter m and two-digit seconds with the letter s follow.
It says 6h33
